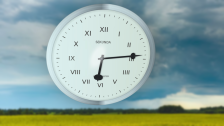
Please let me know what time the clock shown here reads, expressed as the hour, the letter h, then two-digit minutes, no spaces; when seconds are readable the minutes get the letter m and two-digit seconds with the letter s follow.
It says 6h14
